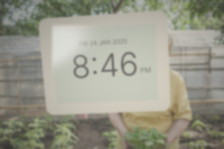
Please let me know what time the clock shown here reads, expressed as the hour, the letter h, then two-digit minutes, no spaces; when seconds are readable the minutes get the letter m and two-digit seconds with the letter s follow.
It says 8h46
